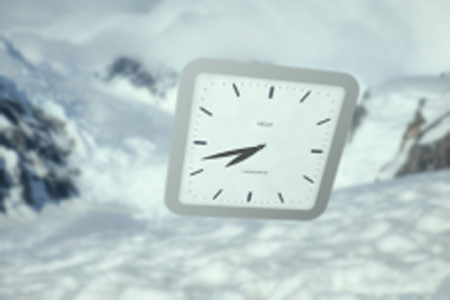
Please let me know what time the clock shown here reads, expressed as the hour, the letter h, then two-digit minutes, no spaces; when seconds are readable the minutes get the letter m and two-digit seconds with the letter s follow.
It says 7h42
